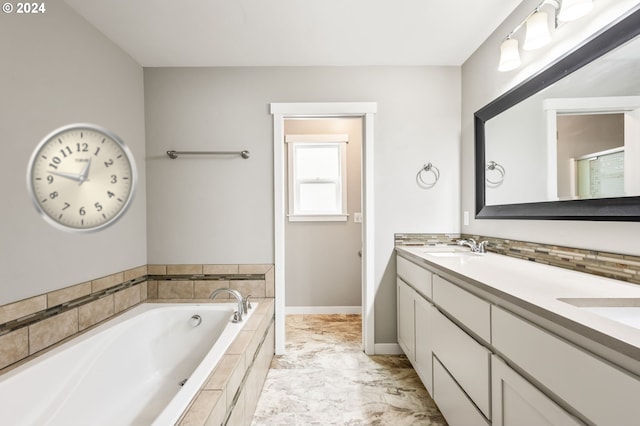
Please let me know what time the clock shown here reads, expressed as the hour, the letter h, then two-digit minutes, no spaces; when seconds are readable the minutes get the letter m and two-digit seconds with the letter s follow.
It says 12h47
